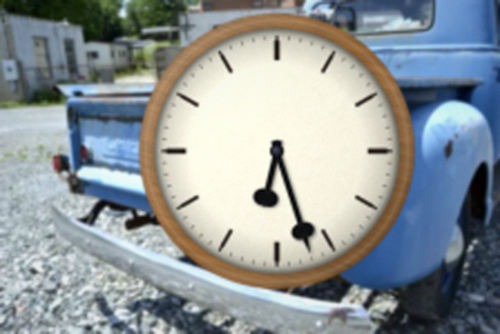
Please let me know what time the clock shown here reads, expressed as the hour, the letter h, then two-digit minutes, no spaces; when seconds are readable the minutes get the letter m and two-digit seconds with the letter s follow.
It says 6h27
